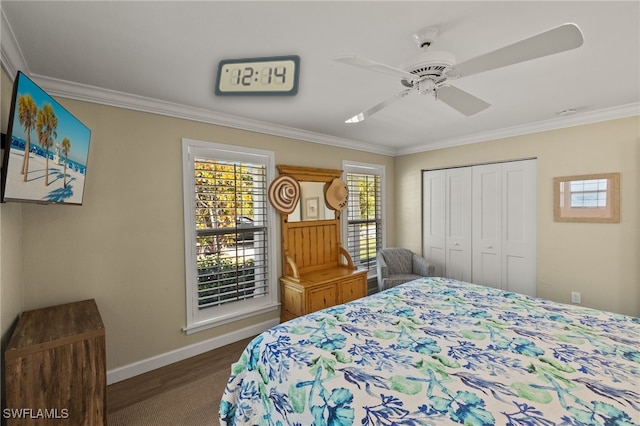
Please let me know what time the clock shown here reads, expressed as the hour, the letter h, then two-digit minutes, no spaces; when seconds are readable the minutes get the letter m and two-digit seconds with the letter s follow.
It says 12h14
